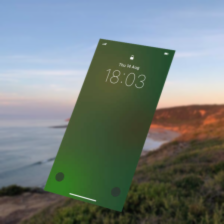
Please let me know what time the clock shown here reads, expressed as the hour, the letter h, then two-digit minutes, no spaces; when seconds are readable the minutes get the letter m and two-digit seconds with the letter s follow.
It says 18h03
